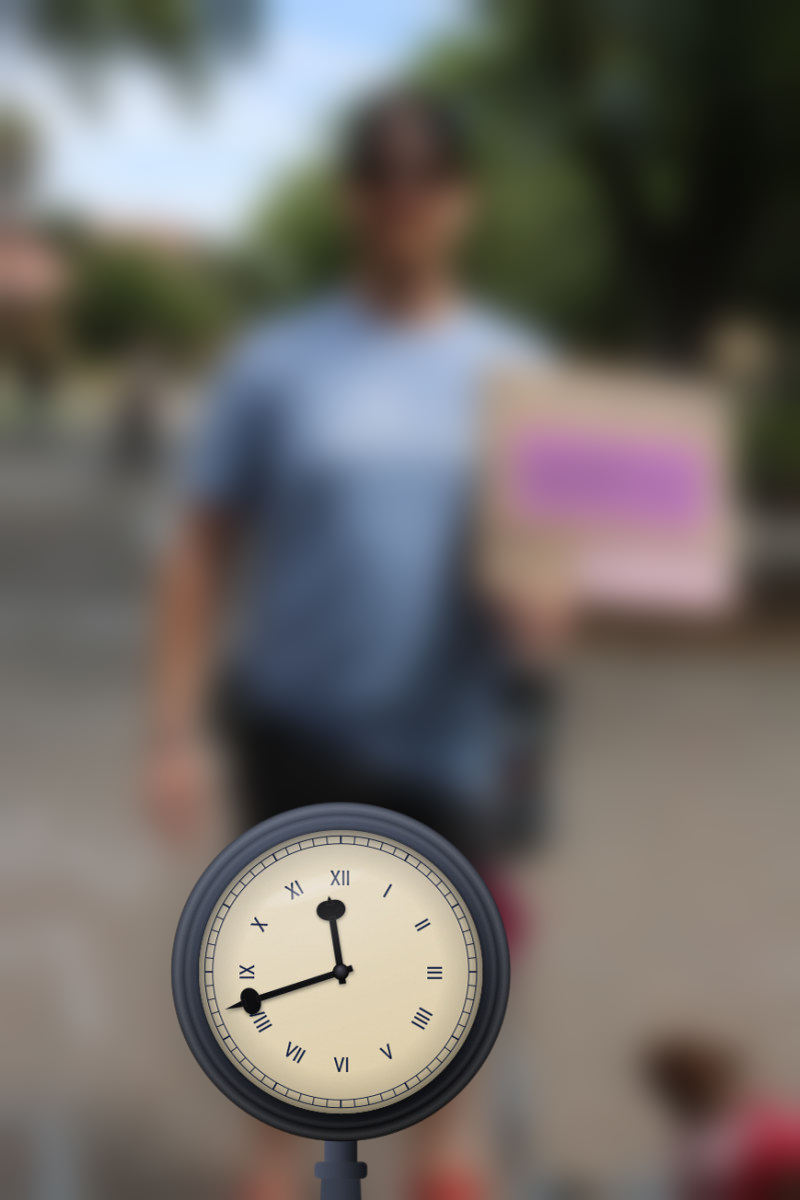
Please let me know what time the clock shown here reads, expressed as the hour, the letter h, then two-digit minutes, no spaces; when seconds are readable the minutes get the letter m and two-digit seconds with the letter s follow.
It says 11h42
